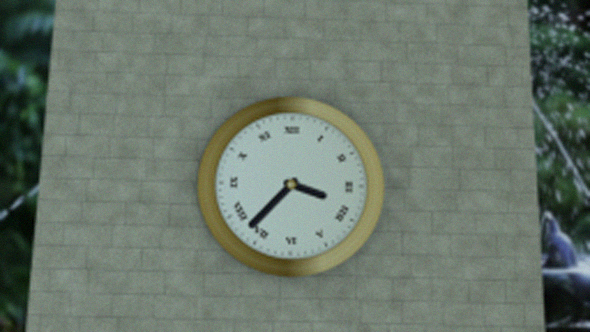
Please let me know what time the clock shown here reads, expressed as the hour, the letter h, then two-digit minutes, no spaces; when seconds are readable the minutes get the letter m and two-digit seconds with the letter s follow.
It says 3h37
